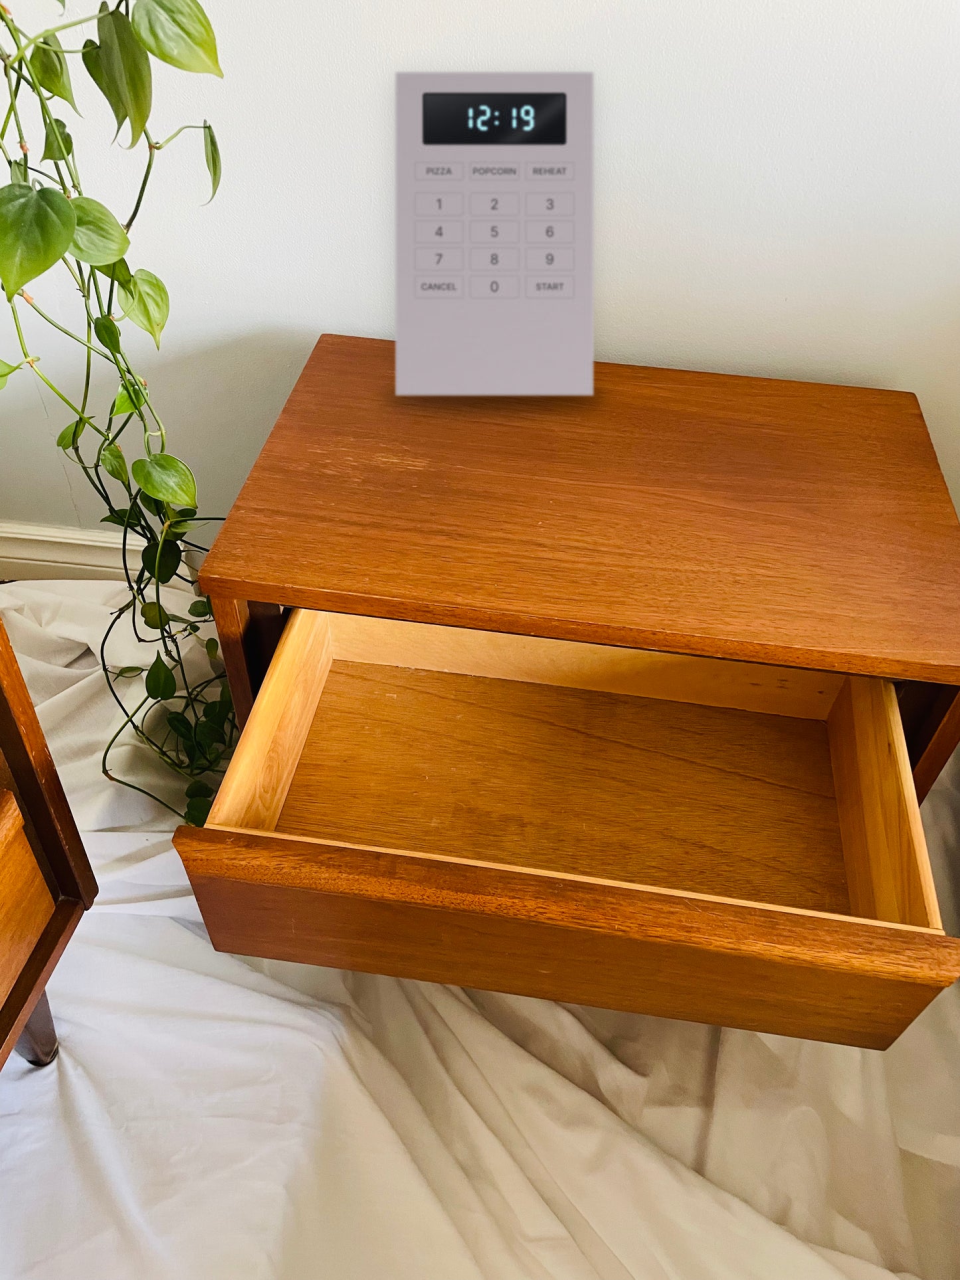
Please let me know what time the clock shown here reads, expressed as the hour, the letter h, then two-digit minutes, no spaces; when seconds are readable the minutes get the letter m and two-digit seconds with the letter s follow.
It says 12h19
